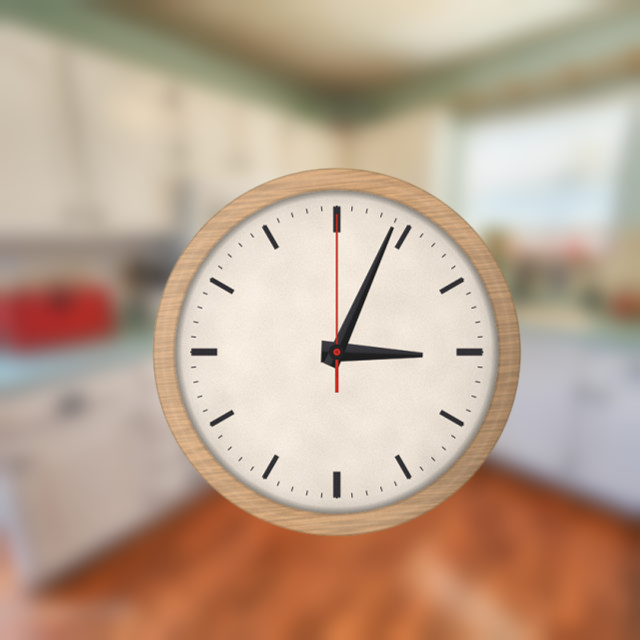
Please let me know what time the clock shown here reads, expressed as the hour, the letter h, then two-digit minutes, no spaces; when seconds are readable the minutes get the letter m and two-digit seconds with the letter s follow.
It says 3h04m00s
